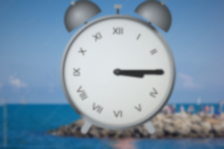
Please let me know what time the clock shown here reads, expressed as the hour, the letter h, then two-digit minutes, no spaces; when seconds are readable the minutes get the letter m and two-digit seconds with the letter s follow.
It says 3h15
